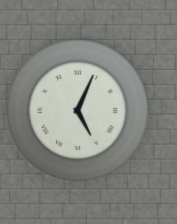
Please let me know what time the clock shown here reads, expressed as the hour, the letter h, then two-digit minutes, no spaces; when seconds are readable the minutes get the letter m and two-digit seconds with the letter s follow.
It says 5h04
